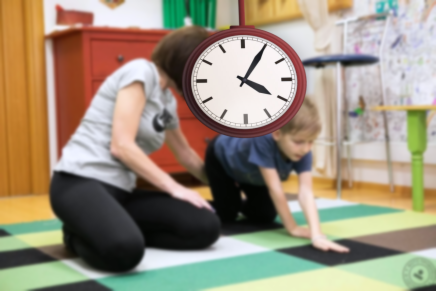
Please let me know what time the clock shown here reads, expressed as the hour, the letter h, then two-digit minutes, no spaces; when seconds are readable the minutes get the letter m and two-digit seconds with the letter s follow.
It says 4h05
